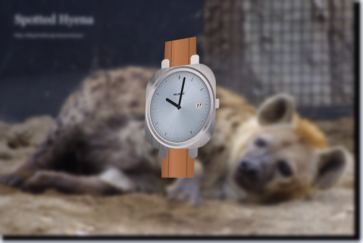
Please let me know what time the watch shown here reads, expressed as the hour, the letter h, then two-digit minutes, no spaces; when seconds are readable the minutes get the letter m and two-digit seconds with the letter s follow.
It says 10h02
